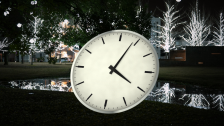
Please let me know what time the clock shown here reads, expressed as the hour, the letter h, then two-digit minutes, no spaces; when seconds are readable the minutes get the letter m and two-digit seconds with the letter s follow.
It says 4h04
